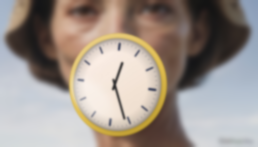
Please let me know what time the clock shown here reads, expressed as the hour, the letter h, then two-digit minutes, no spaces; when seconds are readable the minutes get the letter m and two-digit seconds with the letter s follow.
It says 12h26
